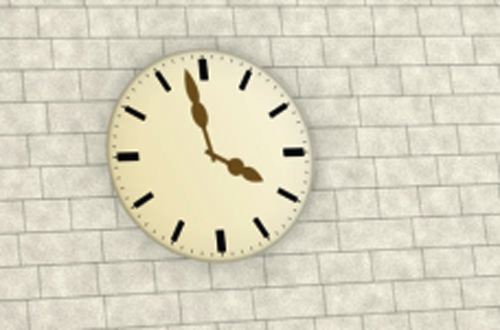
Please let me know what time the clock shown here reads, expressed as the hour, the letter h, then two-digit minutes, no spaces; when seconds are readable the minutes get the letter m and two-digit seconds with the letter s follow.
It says 3h58
